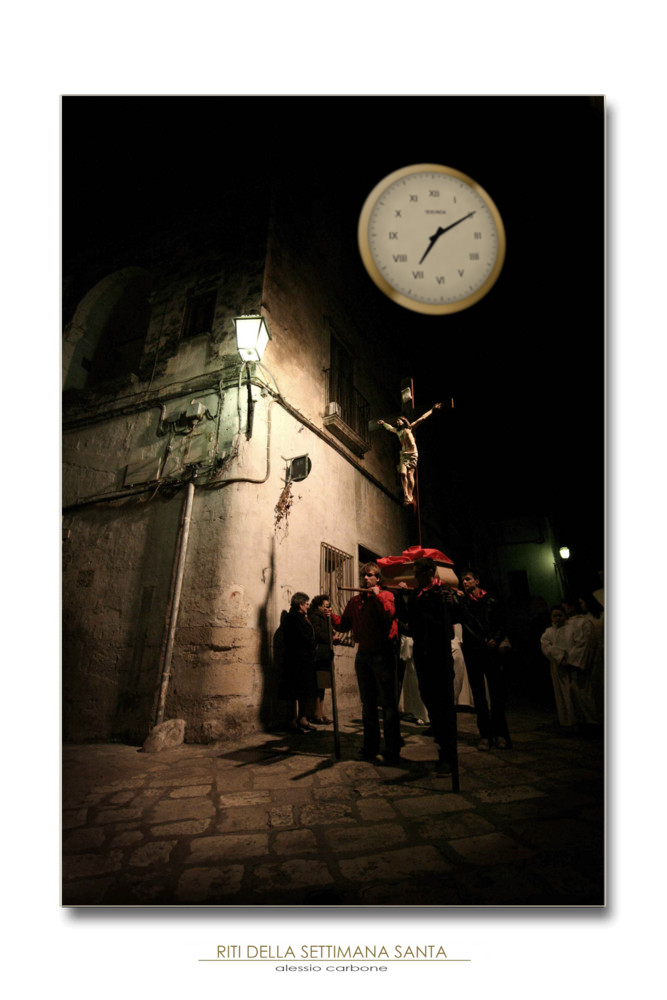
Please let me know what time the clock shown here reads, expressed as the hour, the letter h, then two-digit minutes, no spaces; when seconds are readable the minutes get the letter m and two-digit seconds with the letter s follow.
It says 7h10
